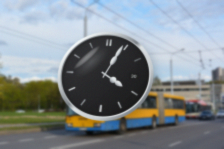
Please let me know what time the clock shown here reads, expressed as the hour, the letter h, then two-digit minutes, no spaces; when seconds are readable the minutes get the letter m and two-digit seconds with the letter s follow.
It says 4h04
